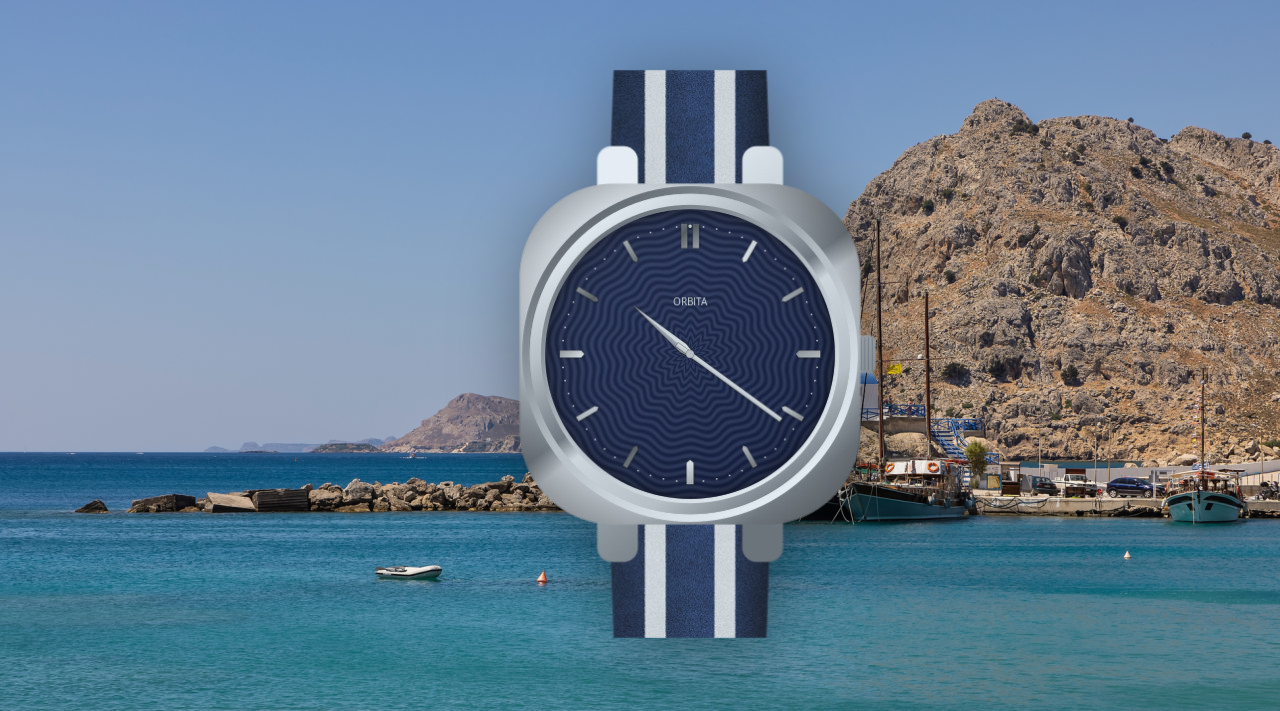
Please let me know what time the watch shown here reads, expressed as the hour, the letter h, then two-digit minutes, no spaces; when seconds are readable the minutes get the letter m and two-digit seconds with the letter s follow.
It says 10h21
